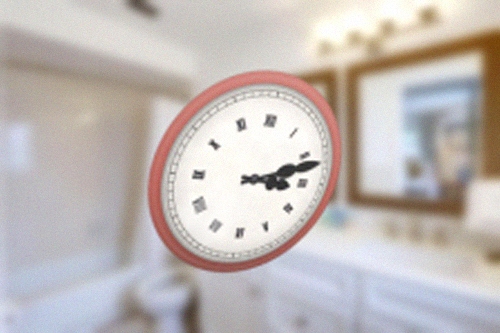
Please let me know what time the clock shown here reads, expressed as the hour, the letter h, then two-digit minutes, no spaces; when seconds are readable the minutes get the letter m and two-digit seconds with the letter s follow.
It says 3h12
